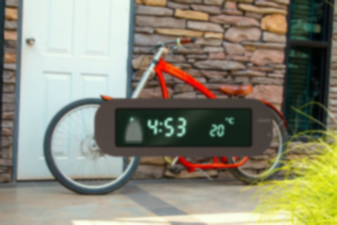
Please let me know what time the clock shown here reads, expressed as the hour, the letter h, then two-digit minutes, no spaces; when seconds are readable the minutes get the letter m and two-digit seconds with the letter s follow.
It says 4h53
